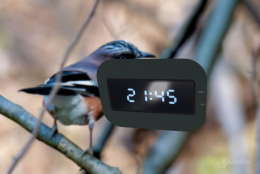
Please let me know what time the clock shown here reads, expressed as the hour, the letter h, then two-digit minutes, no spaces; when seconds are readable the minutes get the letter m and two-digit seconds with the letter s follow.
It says 21h45
